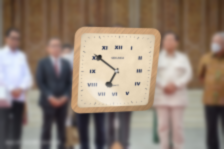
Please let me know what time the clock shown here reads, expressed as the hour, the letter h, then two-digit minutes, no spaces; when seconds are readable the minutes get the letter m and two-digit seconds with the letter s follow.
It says 6h51
